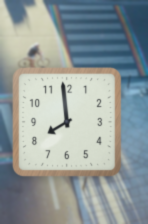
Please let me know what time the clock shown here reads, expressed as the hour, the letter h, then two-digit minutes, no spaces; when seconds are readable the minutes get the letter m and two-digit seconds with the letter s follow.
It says 7h59
